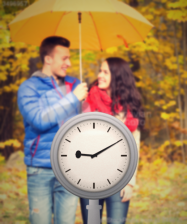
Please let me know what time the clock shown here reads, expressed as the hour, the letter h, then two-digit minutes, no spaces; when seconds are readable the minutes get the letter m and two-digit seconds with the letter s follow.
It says 9h10
